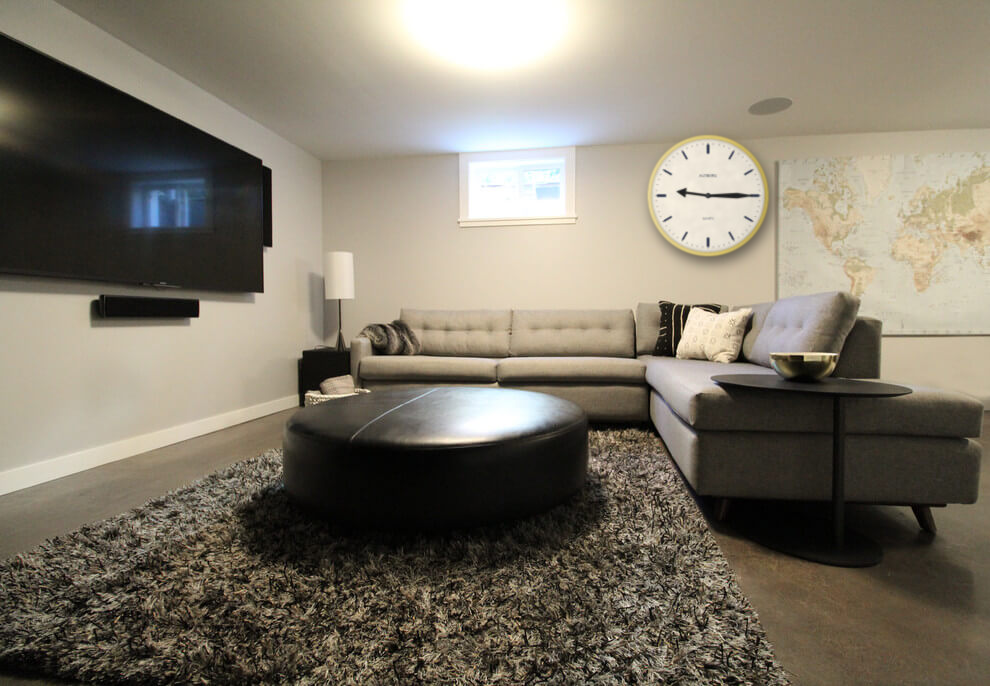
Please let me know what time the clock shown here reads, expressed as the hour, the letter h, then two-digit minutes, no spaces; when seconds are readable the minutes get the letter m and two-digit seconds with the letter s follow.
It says 9h15
